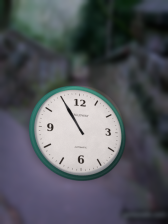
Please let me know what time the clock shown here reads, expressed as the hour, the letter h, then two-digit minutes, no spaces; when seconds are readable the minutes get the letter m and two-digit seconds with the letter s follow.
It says 10h55
